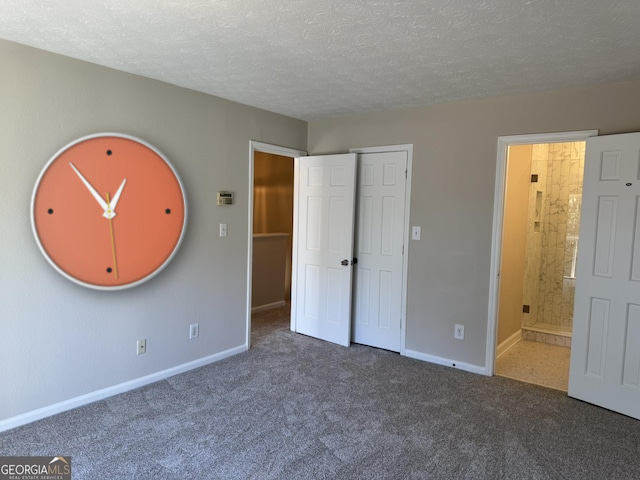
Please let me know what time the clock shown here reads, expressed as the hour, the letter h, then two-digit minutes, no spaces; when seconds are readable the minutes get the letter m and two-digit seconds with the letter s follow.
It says 12h53m29s
